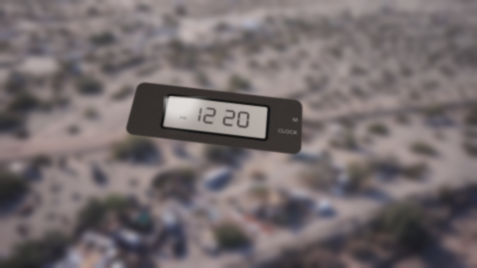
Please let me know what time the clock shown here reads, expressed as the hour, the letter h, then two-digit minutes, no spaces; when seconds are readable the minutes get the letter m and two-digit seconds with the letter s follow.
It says 12h20
